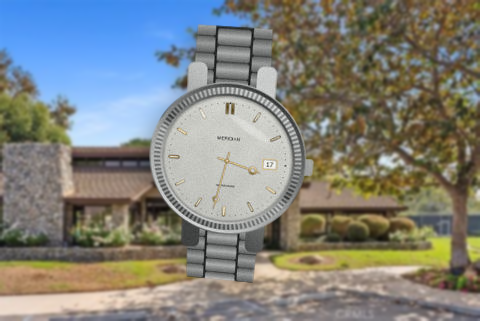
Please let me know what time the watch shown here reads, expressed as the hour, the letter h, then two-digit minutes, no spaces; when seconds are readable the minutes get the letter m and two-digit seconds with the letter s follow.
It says 3h32
